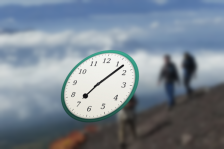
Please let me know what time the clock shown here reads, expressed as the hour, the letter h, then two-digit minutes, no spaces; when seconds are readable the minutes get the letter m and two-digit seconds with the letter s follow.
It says 7h07
